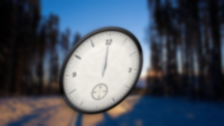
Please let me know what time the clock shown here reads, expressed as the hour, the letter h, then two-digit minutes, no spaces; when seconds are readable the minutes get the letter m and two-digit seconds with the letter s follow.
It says 12h00
